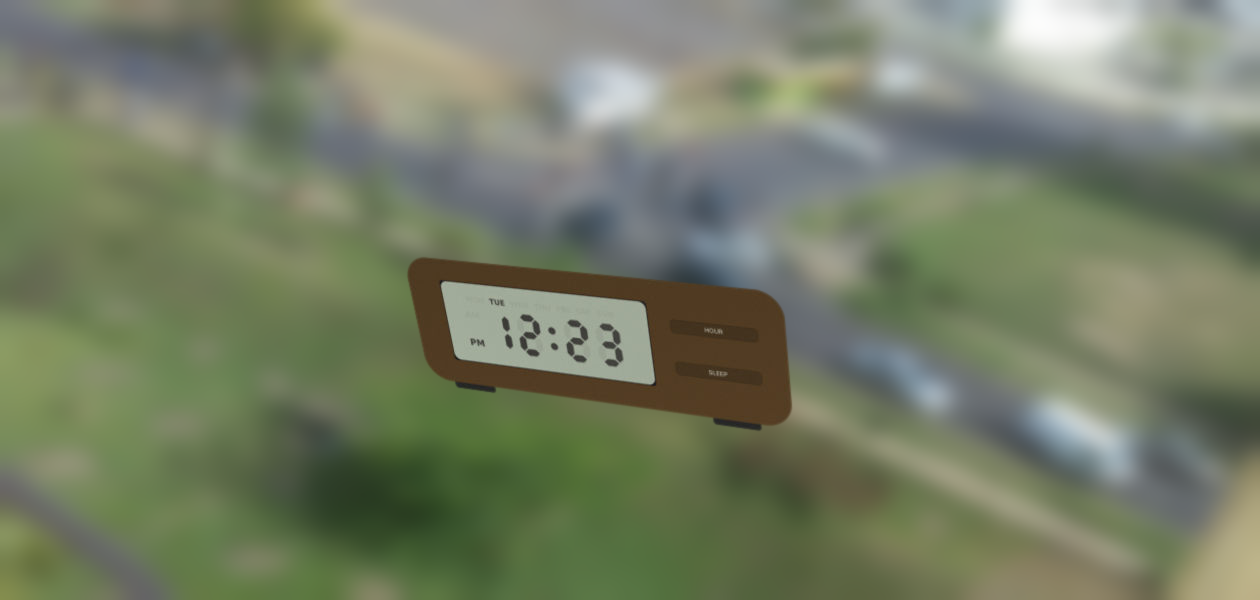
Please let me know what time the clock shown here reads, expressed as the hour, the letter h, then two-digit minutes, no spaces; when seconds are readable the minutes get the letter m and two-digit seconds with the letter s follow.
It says 12h23
